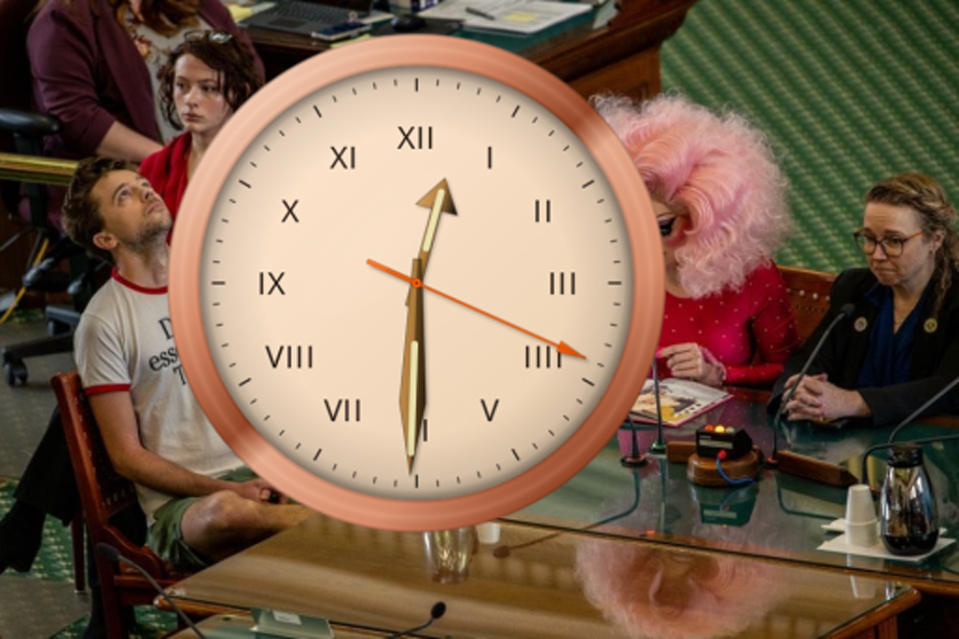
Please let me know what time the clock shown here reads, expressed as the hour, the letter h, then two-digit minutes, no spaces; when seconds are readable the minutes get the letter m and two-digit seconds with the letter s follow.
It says 12h30m19s
